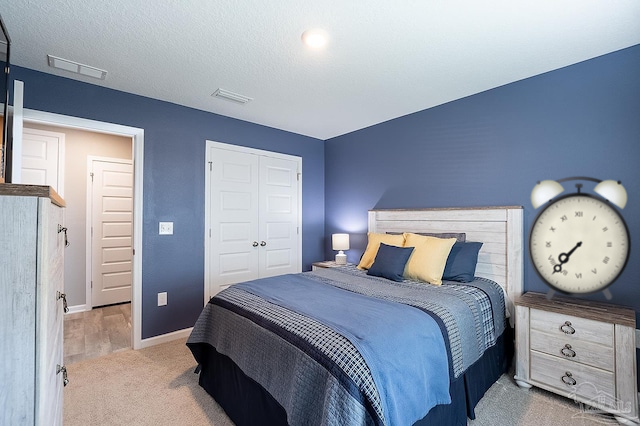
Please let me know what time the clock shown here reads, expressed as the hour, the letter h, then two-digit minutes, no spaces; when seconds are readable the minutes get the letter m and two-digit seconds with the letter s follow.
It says 7h37
